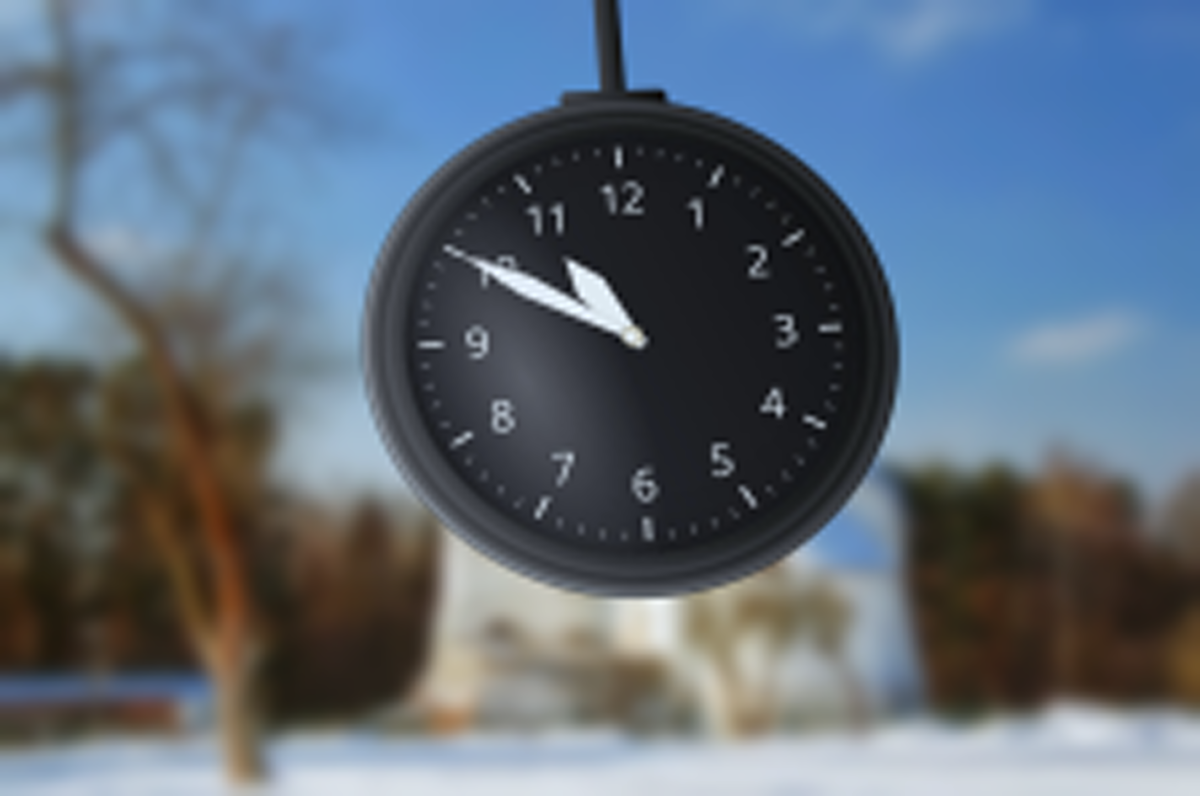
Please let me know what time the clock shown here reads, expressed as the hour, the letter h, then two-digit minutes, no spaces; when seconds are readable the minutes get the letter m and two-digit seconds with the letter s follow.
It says 10h50
